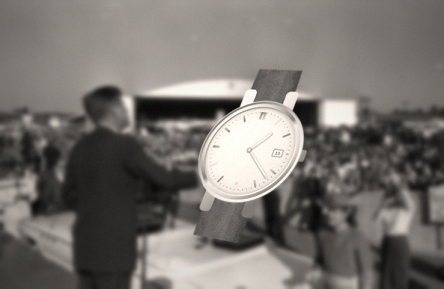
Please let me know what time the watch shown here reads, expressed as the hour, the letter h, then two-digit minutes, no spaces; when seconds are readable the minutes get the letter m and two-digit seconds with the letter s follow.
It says 1h22
